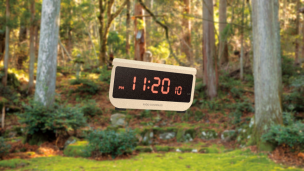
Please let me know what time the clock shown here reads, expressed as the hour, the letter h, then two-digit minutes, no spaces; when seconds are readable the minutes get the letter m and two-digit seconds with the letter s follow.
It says 11h20m10s
